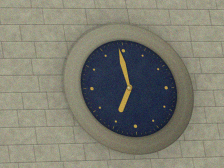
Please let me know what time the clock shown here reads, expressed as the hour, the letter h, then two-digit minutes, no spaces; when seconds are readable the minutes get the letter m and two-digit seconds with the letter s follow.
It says 6h59
